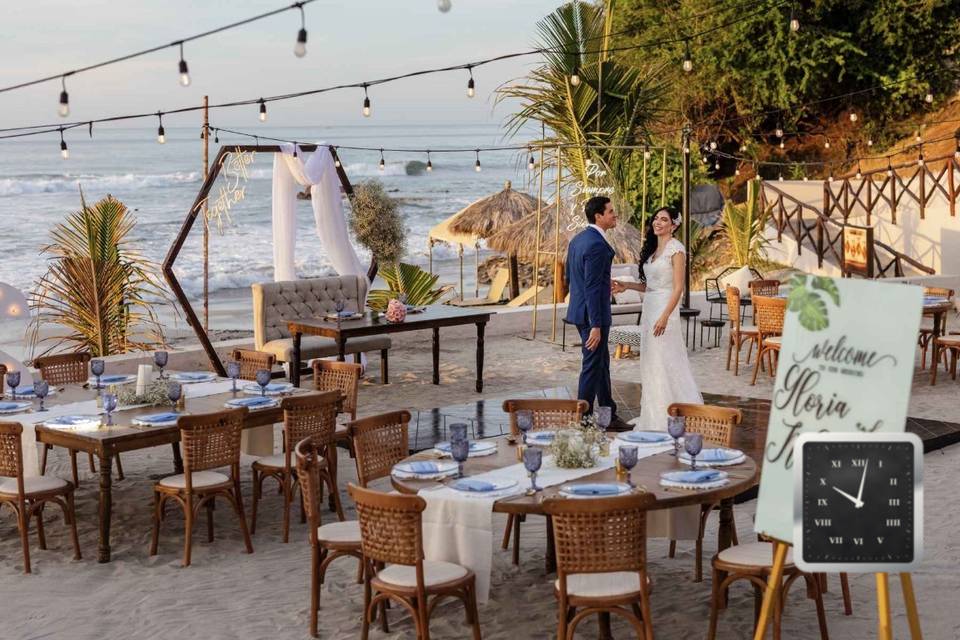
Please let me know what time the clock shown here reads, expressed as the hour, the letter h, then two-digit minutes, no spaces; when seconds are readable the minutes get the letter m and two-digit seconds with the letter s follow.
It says 10h02
